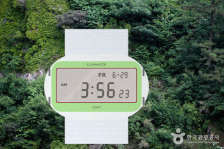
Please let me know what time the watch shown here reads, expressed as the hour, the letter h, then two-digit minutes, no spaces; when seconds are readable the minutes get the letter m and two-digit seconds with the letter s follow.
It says 3h56m23s
